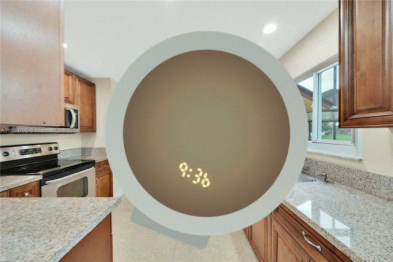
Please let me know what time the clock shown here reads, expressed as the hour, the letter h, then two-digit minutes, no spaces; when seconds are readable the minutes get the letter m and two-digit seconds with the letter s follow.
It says 9h36
